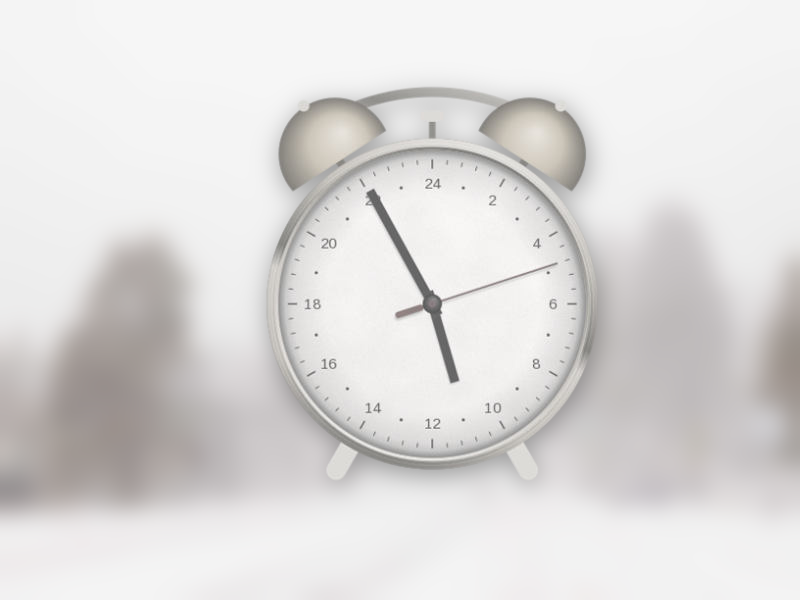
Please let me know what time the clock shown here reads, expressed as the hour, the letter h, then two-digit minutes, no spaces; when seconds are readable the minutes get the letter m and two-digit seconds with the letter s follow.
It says 10h55m12s
